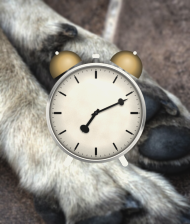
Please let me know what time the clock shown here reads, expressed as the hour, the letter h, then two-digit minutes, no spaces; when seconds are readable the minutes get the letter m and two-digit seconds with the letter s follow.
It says 7h11
